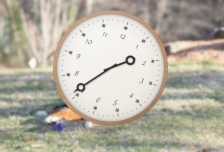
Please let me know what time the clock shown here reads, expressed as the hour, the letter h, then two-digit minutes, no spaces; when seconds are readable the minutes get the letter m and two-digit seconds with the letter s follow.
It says 1h36
